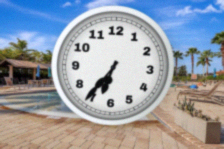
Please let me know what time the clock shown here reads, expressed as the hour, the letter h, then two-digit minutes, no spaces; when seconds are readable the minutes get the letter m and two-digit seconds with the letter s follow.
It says 6h36
